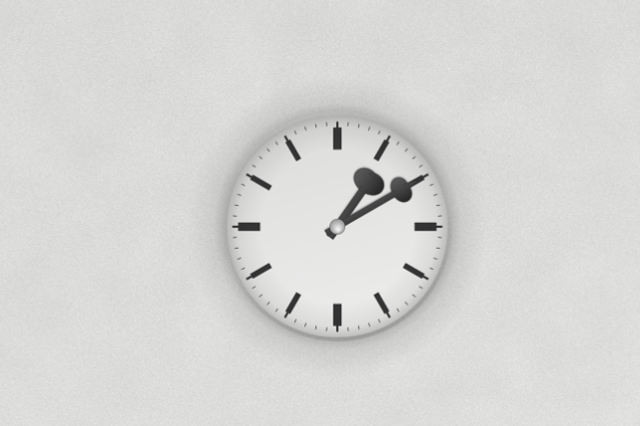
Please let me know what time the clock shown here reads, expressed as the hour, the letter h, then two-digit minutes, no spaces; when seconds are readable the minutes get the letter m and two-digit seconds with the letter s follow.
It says 1h10
